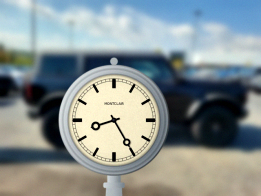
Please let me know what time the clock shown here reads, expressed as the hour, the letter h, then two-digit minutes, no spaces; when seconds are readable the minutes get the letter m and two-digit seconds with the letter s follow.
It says 8h25
